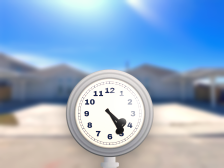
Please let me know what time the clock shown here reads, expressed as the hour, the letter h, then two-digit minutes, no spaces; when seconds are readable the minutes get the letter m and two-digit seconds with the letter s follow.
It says 4h25
